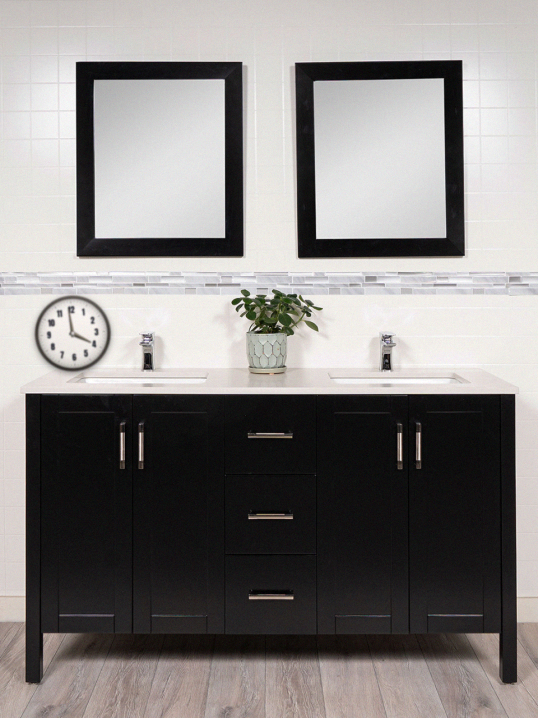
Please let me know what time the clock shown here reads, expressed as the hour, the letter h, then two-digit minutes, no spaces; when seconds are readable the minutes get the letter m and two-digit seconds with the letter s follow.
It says 3h59
